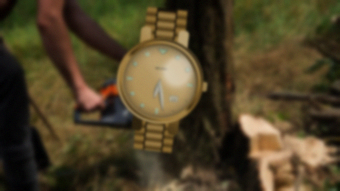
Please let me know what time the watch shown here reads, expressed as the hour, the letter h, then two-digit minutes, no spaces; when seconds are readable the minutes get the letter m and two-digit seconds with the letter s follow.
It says 6h28
